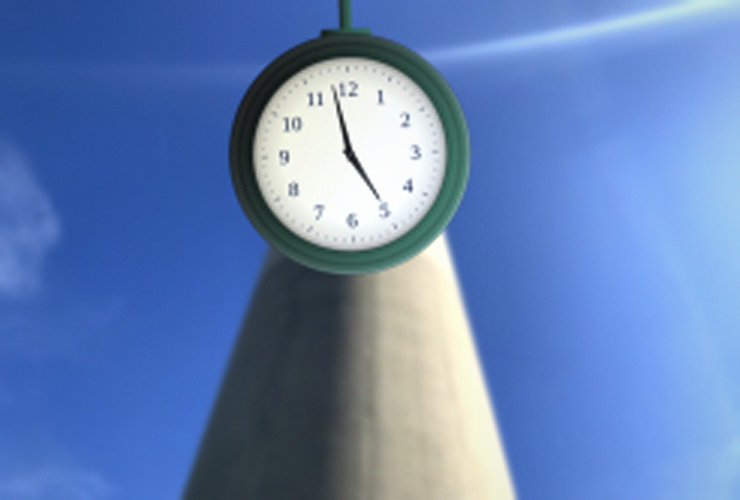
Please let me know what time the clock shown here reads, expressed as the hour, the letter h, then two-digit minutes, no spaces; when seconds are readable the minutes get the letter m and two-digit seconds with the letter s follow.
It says 4h58
